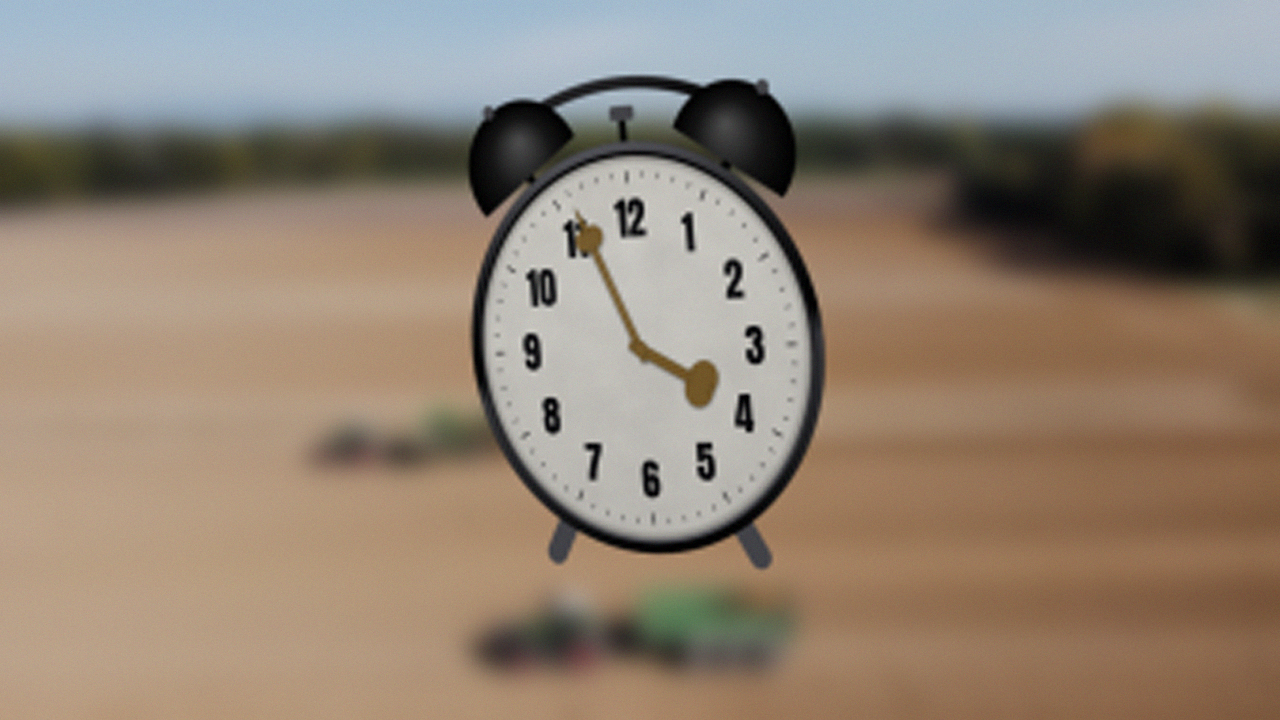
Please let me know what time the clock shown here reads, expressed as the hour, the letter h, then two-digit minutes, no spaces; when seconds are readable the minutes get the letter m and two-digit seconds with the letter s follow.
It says 3h56
